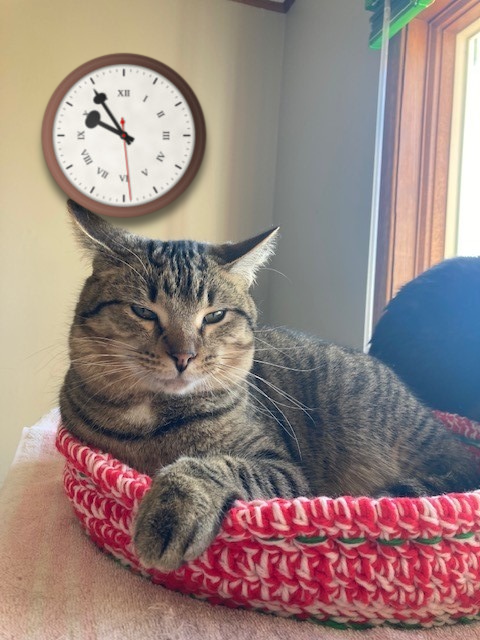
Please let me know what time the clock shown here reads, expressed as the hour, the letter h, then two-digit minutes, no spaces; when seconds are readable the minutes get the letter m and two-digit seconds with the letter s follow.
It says 9h54m29s
